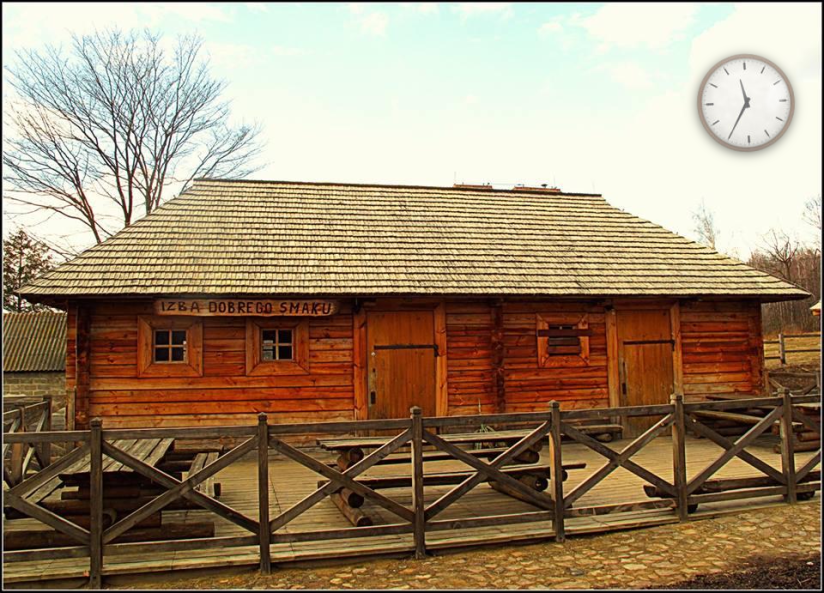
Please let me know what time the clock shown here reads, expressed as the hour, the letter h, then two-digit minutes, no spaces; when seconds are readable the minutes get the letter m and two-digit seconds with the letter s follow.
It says 11h35
